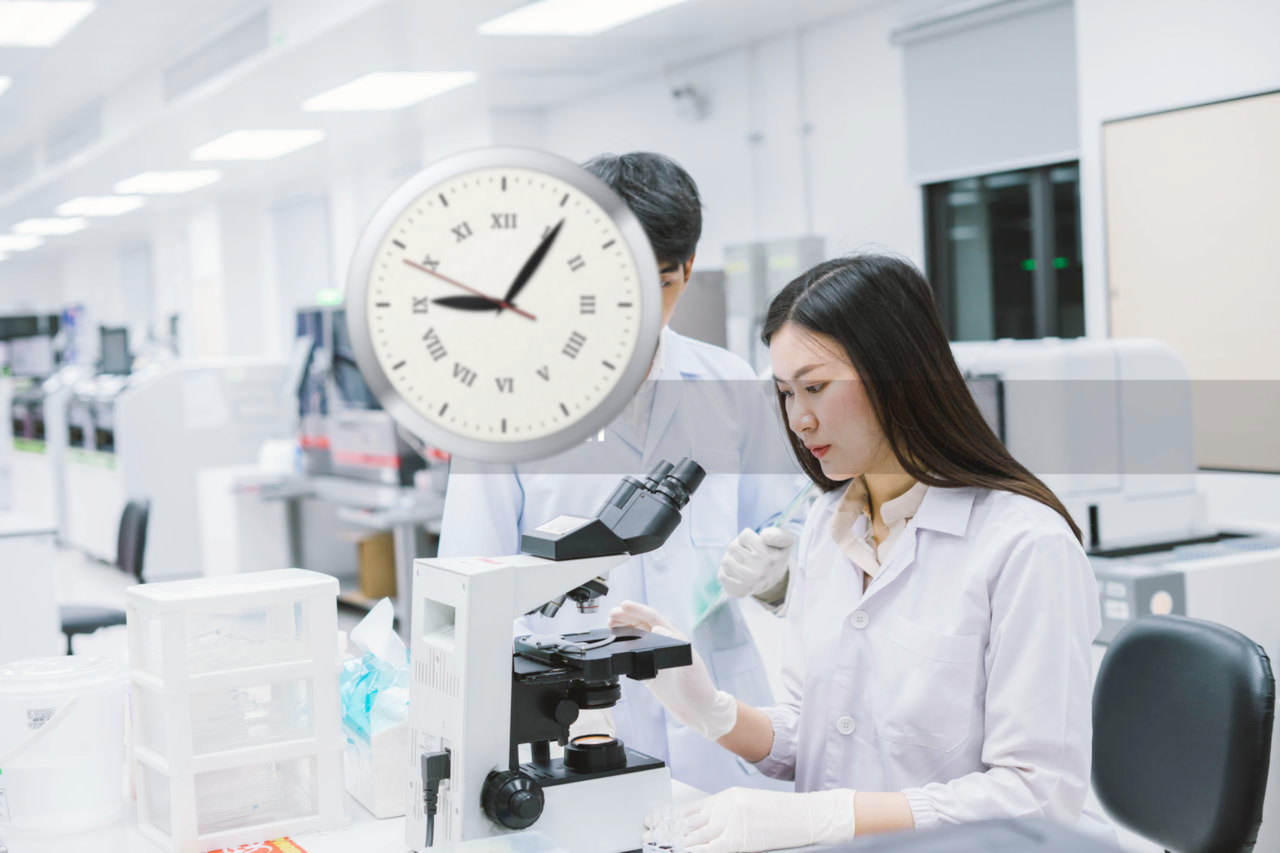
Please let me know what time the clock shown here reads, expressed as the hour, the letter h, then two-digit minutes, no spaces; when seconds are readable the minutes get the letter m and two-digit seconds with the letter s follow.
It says 9h05m49s
